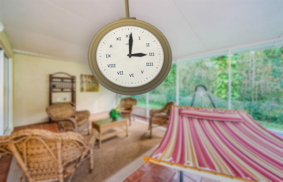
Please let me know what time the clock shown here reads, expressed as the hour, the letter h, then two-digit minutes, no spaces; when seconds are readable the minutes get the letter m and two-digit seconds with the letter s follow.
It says 3h01
